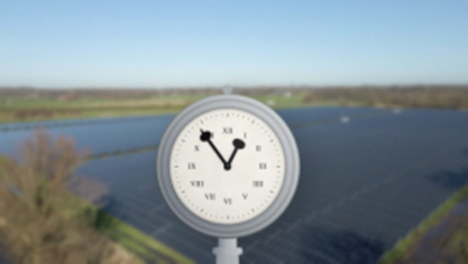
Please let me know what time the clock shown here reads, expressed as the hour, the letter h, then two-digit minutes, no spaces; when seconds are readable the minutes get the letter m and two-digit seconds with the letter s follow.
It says 12h54
